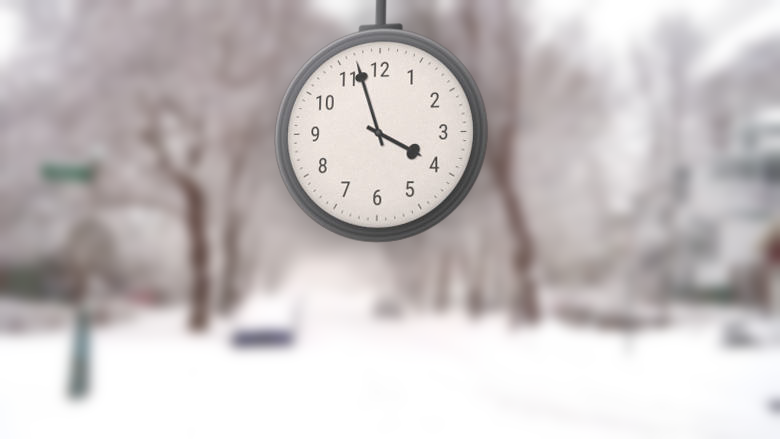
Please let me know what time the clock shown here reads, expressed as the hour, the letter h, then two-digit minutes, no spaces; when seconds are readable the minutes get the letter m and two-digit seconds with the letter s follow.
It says 3h57
